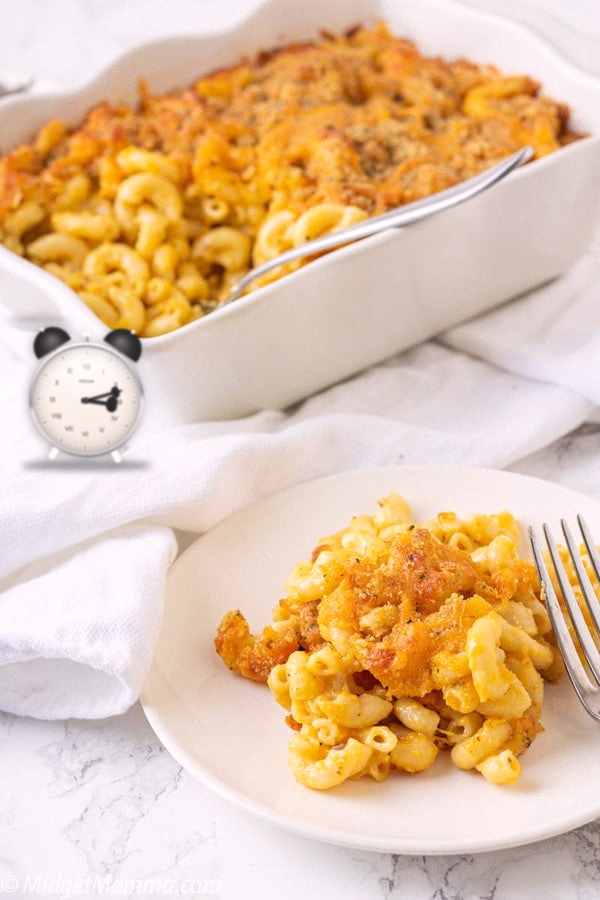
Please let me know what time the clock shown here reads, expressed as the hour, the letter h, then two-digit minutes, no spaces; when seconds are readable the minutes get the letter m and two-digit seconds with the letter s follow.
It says 3h12
